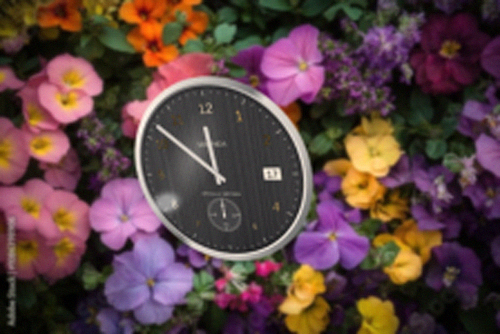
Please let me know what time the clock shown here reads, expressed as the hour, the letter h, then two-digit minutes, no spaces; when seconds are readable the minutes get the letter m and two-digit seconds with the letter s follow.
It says 11h52
